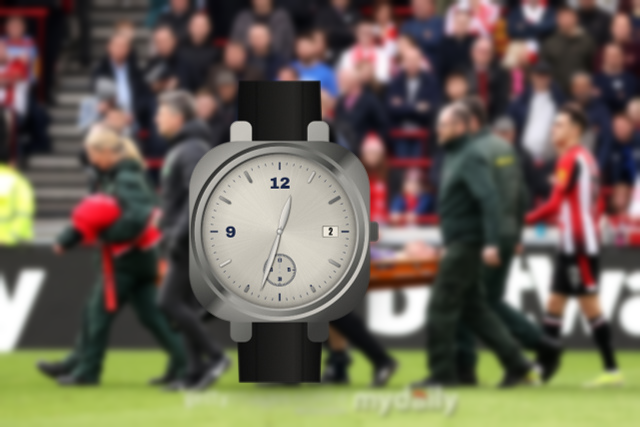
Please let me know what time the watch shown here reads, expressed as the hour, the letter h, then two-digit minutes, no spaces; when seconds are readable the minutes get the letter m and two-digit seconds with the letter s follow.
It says 12h33
